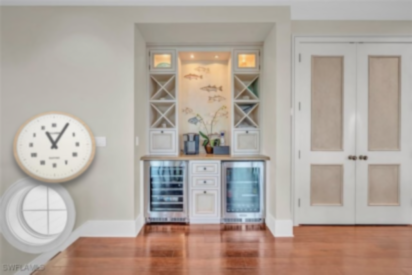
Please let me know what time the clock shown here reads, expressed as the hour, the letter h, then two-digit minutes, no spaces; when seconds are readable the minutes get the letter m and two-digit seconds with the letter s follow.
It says 11h05
